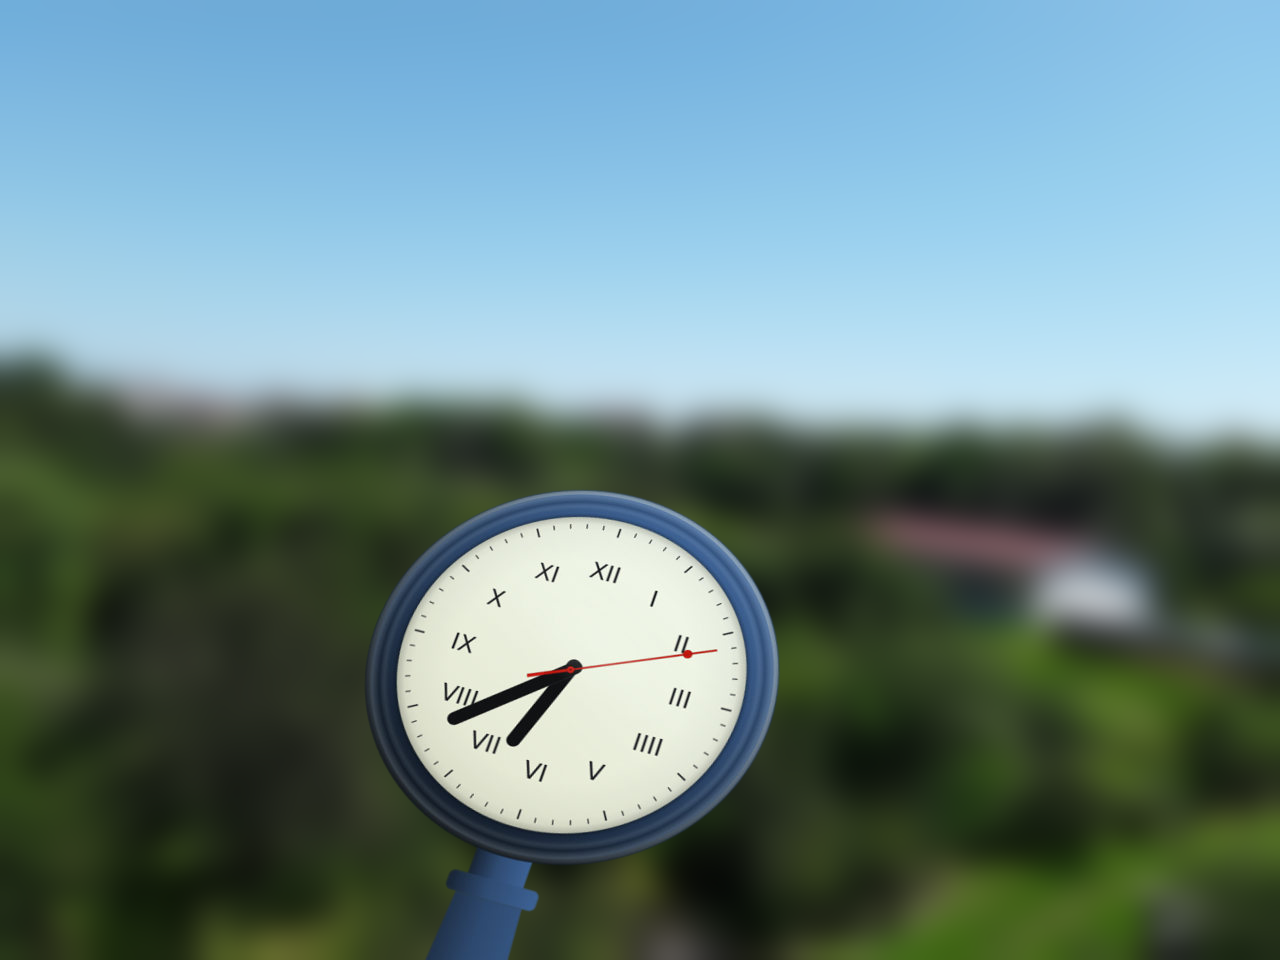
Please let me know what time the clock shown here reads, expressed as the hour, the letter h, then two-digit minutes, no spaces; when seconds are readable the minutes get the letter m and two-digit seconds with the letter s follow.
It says 6h38m11s
